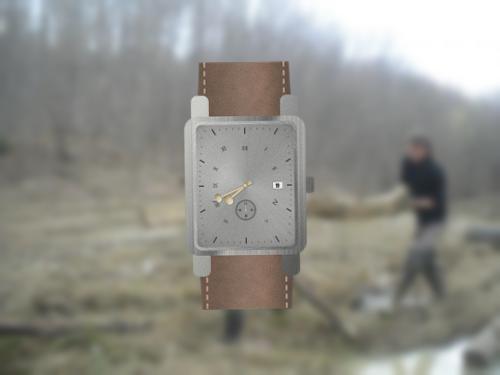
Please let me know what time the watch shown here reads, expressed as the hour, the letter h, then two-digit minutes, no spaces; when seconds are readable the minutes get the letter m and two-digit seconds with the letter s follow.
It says 7h41
